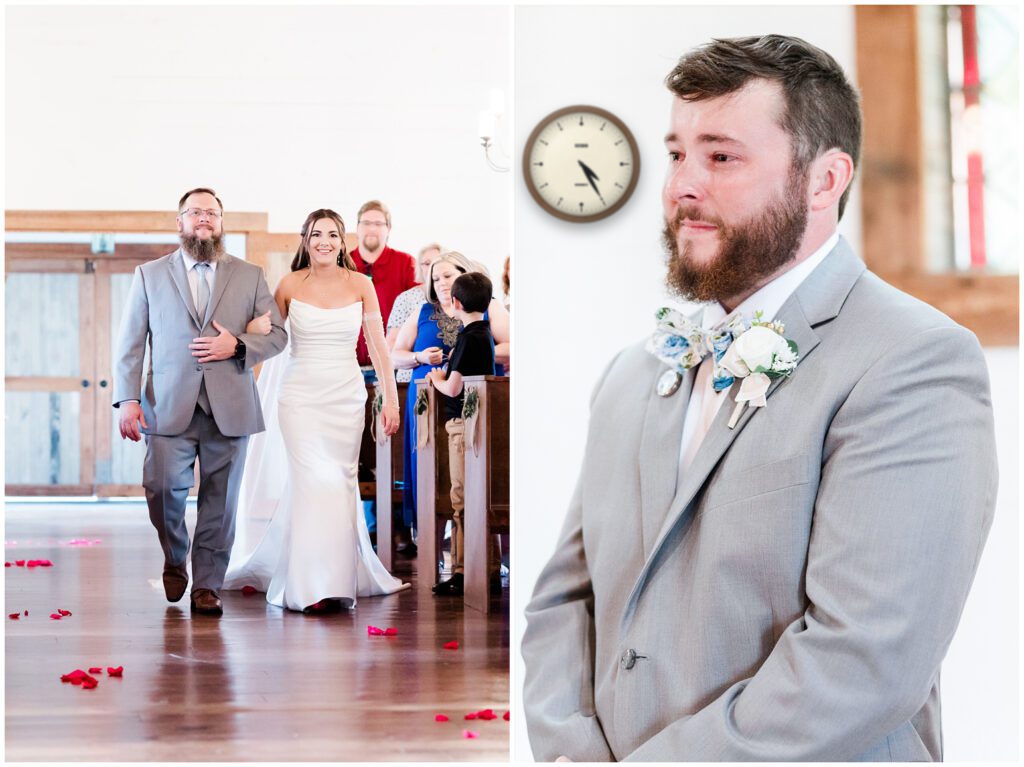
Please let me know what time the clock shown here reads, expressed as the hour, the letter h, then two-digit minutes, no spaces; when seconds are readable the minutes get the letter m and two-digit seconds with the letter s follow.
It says 4h25
